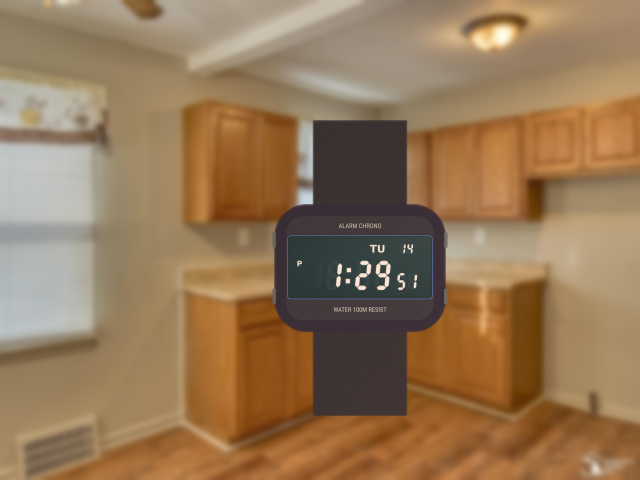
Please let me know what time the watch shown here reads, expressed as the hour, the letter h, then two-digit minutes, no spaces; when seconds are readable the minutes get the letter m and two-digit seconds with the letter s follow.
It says 1h29m51s
